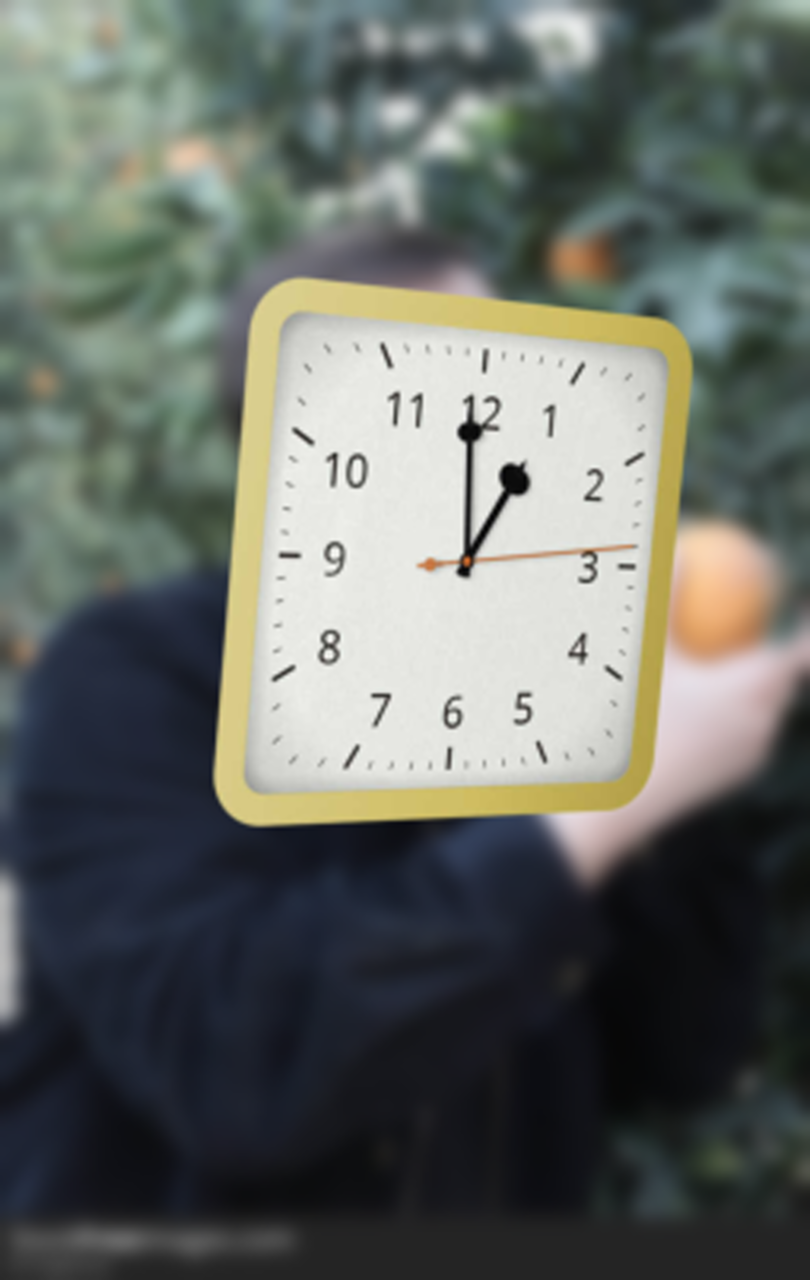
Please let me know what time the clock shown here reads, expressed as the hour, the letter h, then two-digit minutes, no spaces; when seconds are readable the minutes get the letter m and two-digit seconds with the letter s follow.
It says 12h59m14s
